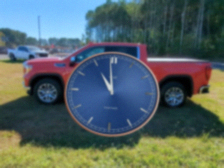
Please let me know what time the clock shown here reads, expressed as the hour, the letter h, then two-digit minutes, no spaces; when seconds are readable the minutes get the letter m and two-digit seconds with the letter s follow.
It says 10h59
